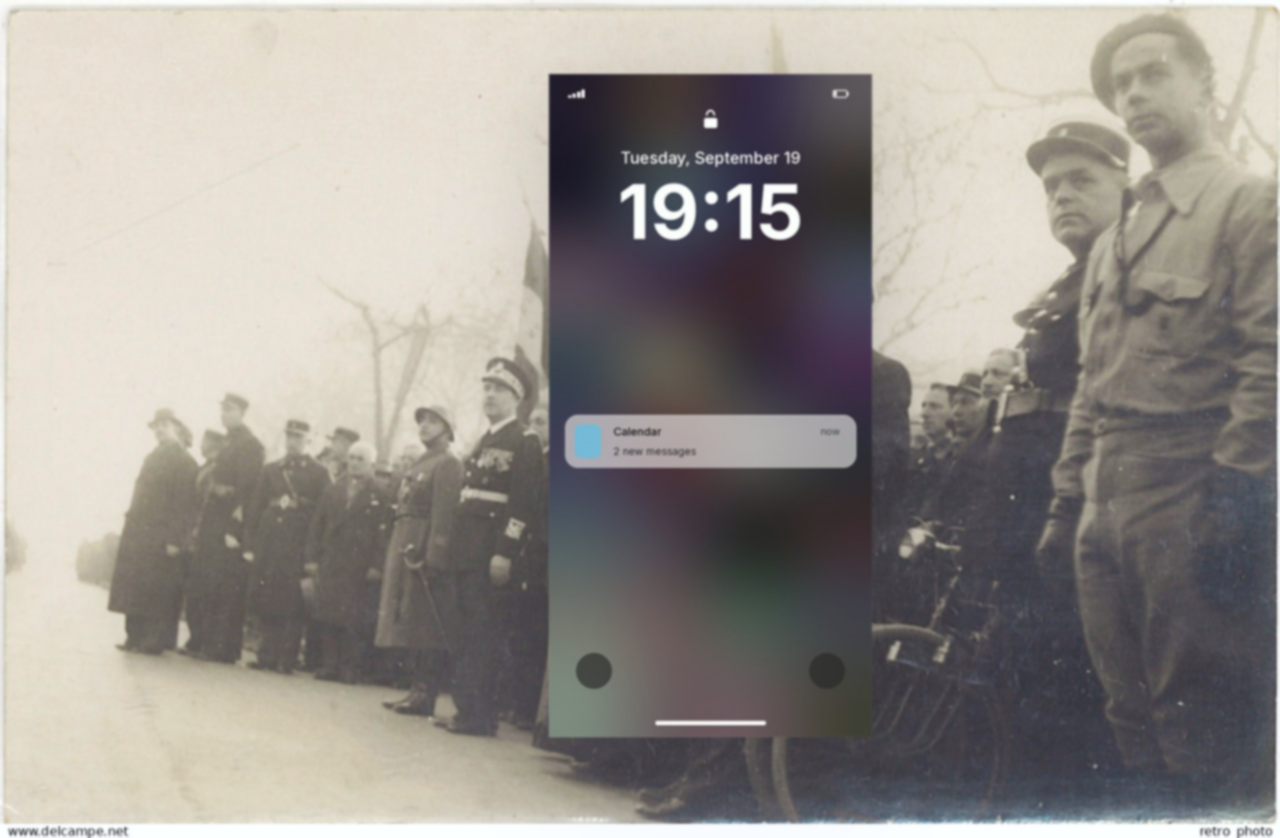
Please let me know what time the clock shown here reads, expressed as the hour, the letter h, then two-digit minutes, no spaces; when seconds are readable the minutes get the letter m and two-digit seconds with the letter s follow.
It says 19h15
